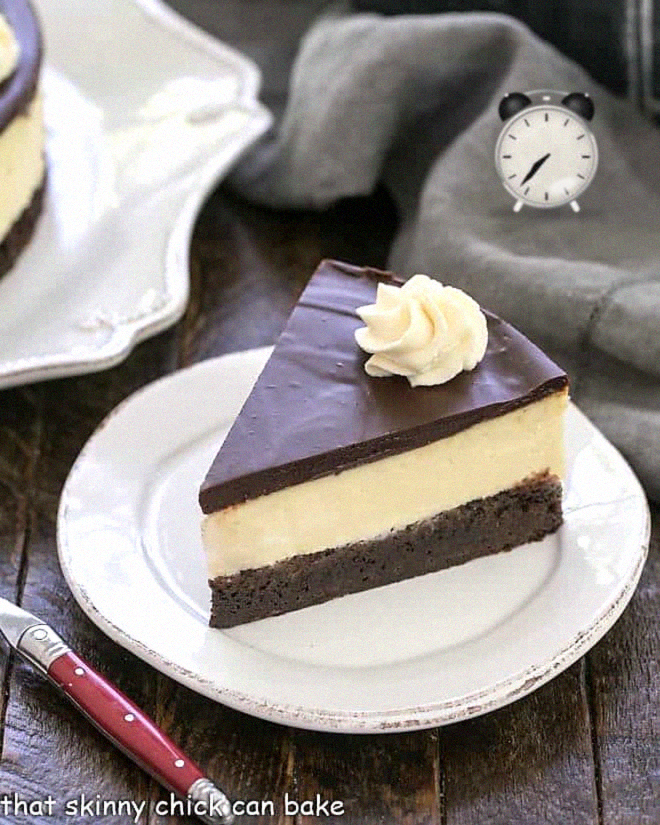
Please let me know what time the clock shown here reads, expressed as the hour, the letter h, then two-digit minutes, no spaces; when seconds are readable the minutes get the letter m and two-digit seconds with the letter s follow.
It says 7h37
